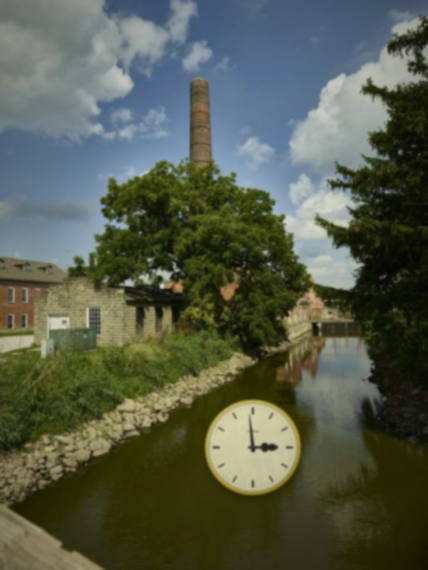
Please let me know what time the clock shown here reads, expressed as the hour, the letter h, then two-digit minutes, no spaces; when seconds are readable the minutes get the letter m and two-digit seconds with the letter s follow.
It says 2h59
